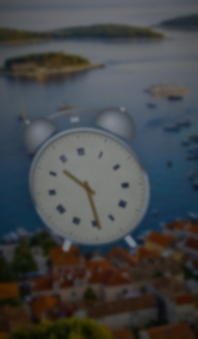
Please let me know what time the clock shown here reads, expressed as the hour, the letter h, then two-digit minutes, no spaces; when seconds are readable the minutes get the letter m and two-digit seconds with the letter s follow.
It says 10h29
